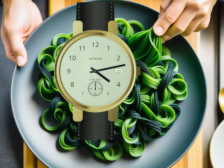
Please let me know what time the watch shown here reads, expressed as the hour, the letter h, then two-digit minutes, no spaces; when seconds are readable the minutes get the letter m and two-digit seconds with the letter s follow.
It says 4h13
